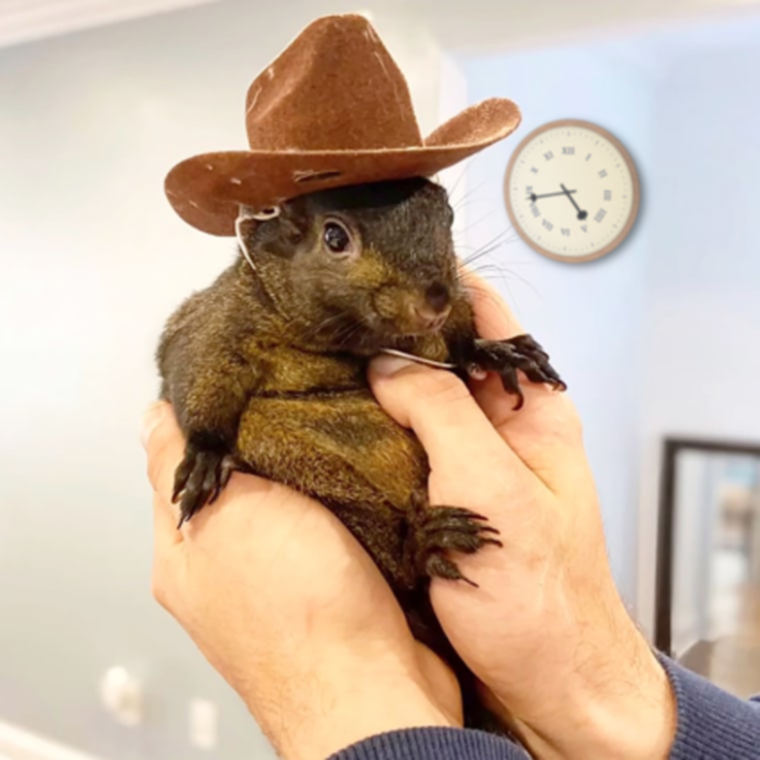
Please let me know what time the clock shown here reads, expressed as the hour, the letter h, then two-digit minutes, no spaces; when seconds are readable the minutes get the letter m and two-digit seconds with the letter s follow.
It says 4h43
